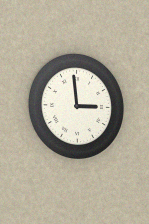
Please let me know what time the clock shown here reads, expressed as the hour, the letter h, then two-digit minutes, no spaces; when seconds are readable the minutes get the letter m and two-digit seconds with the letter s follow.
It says 2h59
